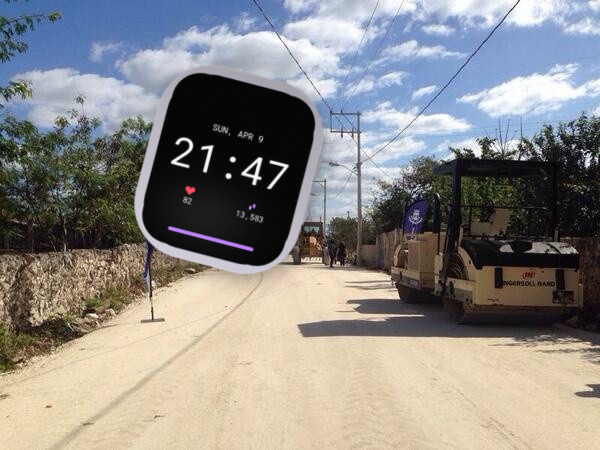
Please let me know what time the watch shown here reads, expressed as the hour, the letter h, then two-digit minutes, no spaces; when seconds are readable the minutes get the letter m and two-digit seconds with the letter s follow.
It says 21h47
